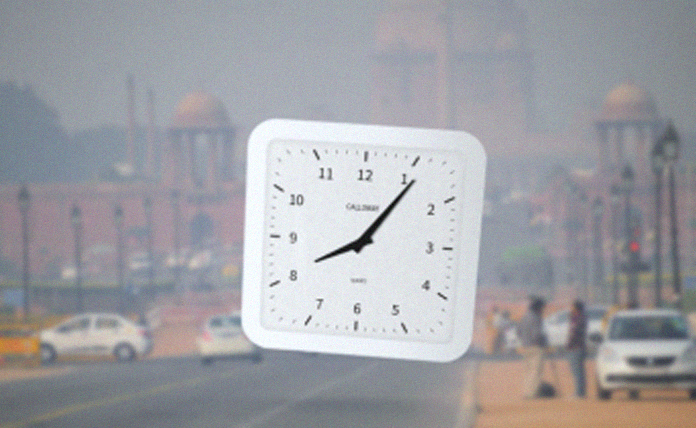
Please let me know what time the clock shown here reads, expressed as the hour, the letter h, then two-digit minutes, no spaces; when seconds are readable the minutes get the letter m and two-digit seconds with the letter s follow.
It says 8h06
